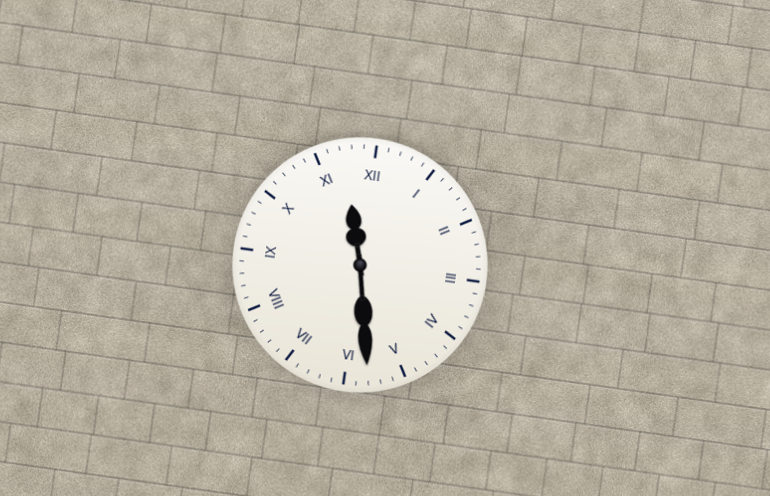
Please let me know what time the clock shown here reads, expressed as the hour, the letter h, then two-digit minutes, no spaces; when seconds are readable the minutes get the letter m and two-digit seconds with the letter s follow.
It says 11h28
